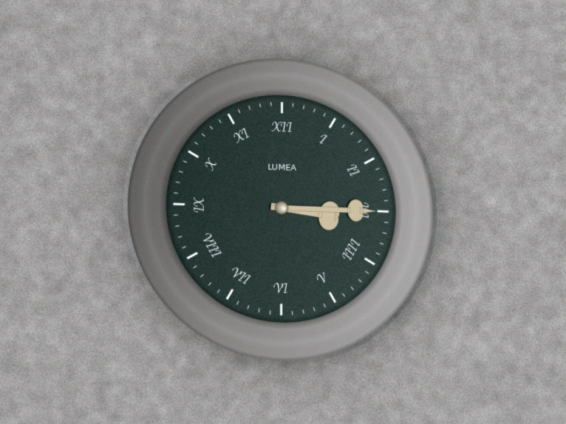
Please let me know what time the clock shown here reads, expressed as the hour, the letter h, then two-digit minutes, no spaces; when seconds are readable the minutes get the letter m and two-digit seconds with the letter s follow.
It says 3h15
